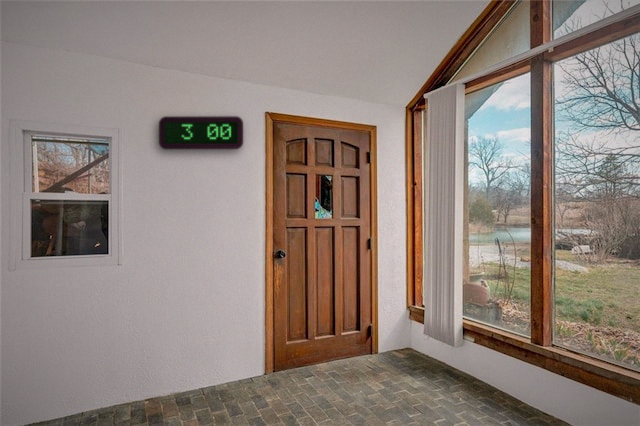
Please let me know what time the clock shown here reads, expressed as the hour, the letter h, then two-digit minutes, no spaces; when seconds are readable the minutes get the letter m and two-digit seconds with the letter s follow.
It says 3h00
